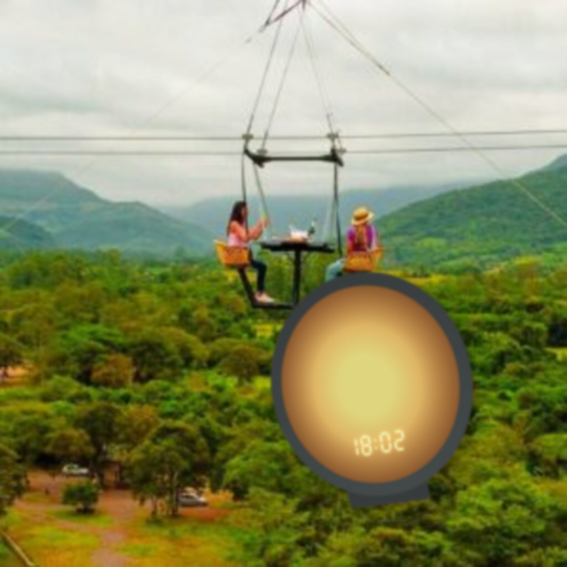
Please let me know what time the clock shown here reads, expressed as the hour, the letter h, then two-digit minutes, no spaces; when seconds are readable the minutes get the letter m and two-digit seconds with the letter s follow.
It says 18h02
